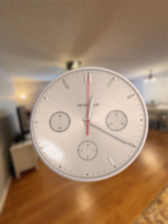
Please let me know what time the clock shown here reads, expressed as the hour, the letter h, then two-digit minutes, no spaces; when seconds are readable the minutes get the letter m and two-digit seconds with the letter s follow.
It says 12h20
